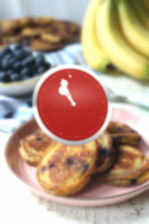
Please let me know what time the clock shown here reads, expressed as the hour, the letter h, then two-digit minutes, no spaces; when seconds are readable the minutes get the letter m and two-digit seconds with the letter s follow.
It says 10h57
